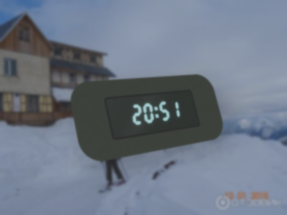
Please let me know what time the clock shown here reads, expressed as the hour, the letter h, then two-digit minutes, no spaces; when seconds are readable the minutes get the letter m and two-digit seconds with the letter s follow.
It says 20h51
